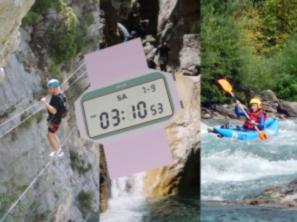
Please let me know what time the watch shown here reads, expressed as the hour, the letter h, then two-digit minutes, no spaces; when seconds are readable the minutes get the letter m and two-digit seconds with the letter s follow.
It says 3h10m53s
